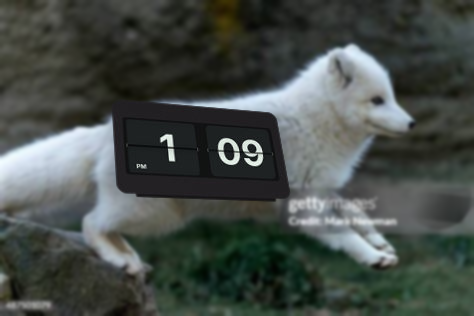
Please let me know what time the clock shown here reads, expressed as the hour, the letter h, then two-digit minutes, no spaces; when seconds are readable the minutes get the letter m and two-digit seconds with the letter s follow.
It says 1h09
